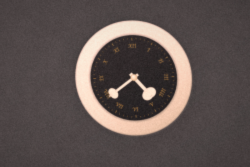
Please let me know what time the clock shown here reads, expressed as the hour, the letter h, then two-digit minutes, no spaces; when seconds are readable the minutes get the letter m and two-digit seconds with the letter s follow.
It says 4h39
